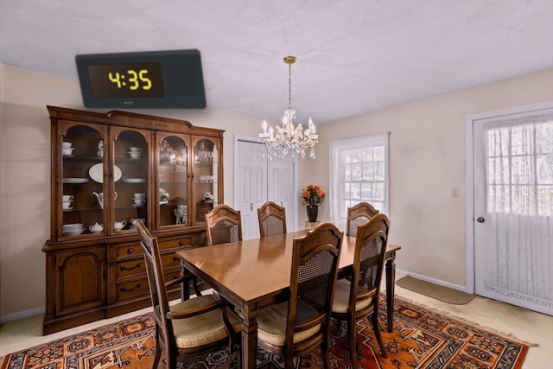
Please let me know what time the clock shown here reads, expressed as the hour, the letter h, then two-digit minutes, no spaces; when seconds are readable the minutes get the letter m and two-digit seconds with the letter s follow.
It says 4h35
